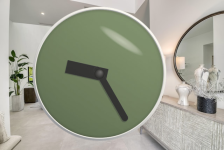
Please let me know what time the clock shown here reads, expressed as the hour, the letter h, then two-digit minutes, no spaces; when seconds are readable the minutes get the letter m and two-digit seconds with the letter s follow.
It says 9h25
